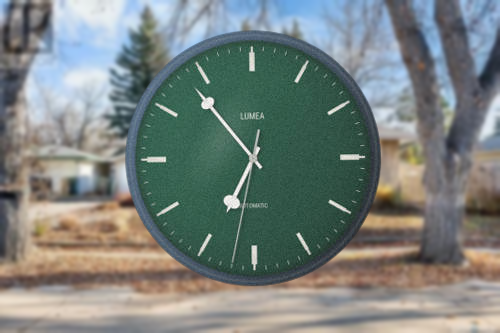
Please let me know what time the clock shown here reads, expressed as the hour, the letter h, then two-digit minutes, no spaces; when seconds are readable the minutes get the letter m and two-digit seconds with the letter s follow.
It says 6h53m32s
